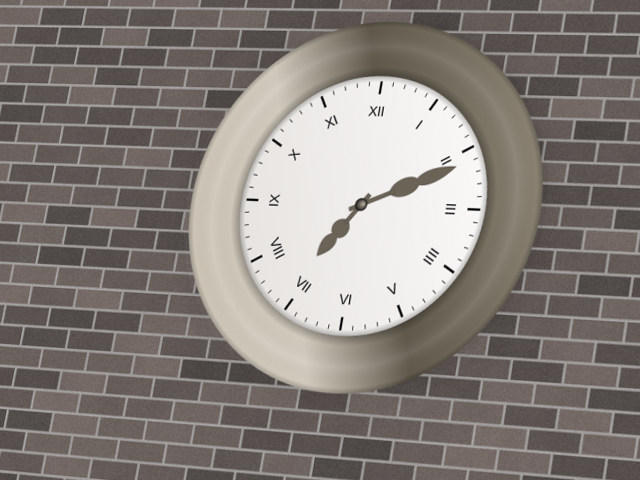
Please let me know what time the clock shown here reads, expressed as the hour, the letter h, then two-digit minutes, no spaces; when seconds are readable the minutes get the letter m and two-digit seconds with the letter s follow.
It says 7h11
